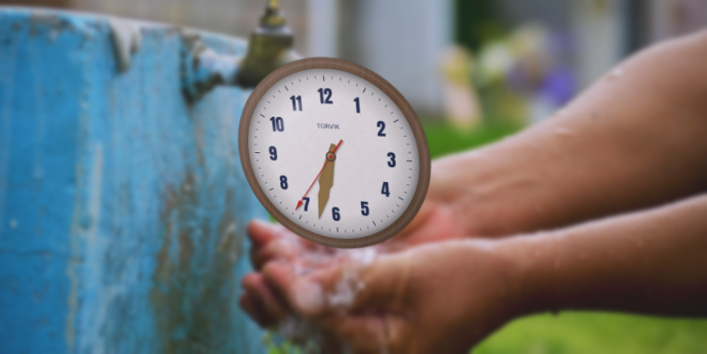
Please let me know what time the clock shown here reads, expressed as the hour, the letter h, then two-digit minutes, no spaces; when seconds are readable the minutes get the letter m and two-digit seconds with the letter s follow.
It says 6h32m36s
